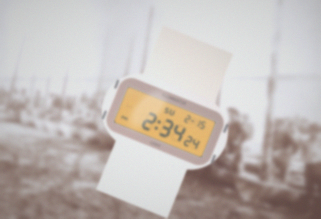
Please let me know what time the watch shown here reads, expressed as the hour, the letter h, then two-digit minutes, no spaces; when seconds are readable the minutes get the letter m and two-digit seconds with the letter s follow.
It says 2h34m24s
